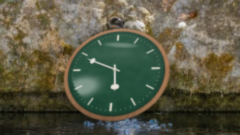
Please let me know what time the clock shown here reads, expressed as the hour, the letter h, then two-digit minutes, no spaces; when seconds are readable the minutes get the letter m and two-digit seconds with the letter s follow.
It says 5h49
